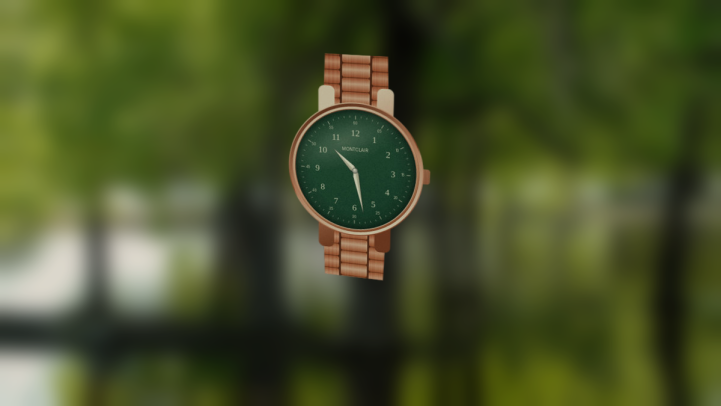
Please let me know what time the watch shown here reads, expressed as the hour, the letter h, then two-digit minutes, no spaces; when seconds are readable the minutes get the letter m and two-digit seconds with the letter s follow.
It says 10h28
